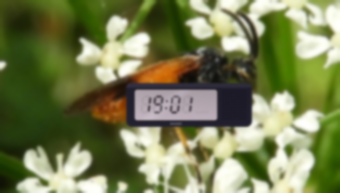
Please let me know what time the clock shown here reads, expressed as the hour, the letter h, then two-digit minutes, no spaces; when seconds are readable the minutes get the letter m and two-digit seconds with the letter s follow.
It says 19h01
